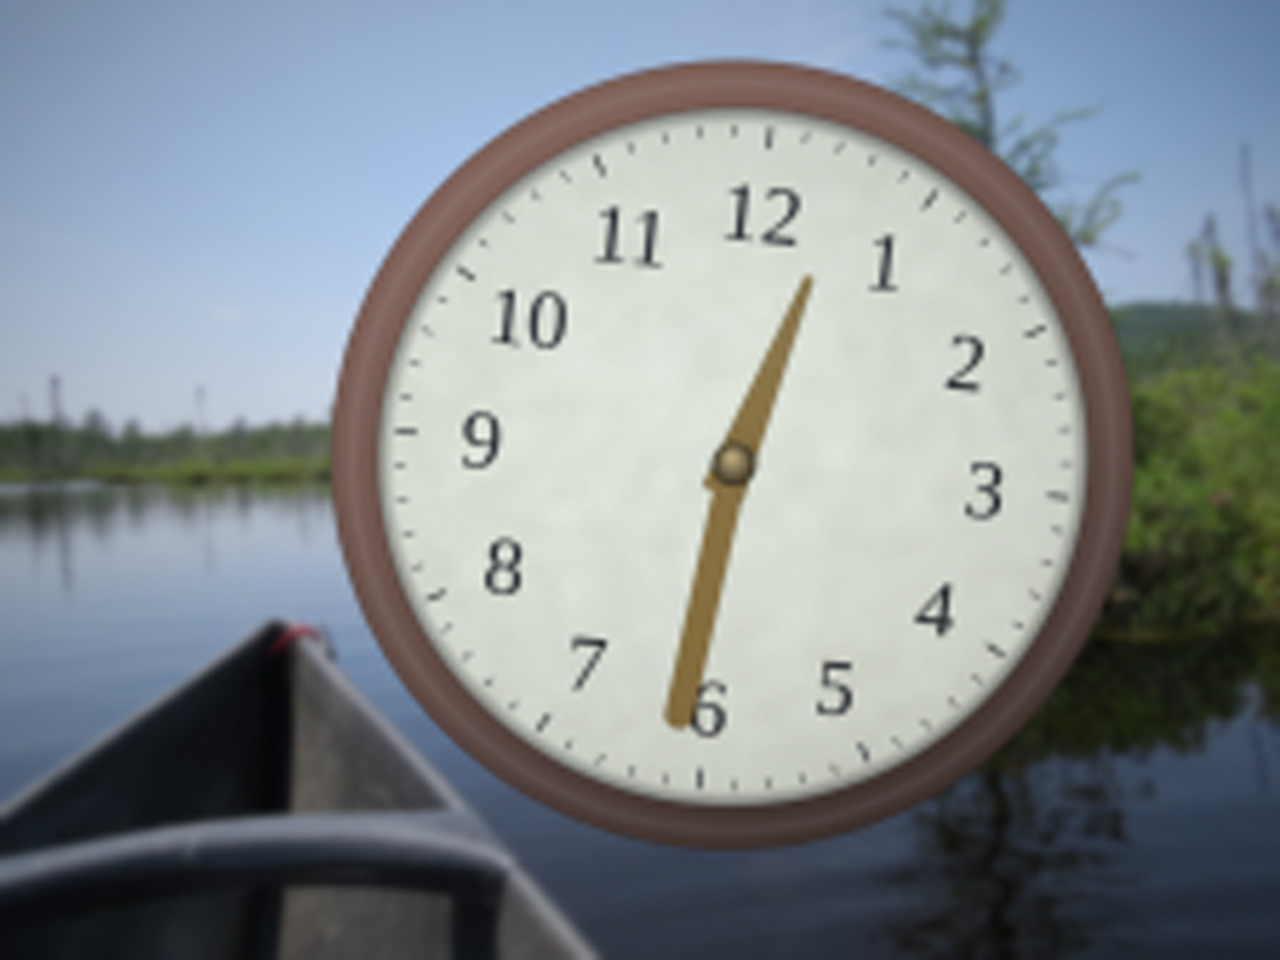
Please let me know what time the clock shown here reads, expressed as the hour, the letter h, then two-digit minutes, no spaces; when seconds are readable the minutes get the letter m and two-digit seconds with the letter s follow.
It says 12h31
